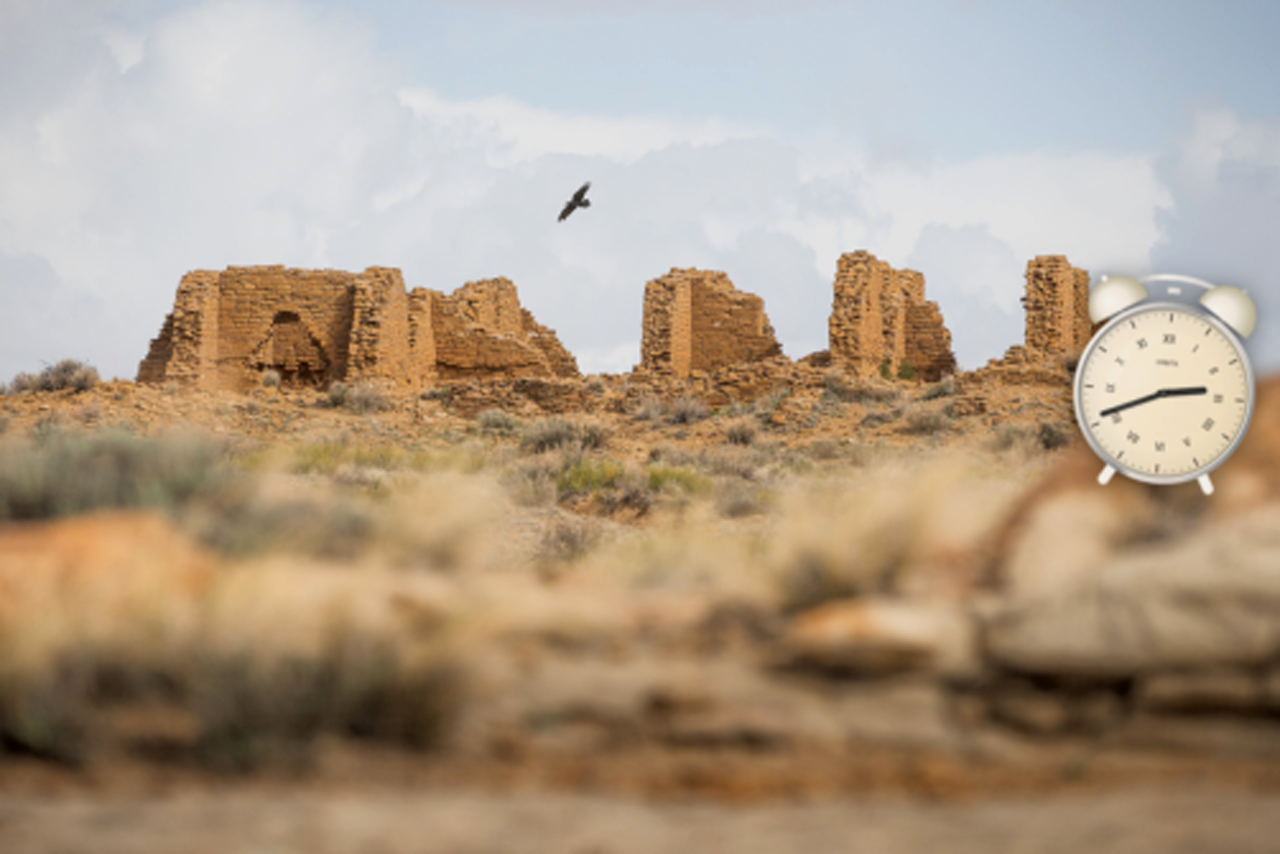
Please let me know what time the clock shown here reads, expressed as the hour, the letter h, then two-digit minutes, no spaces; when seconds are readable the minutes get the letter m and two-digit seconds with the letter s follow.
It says 2h41
